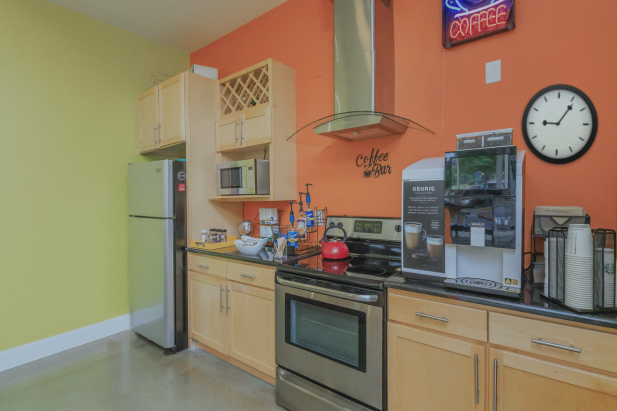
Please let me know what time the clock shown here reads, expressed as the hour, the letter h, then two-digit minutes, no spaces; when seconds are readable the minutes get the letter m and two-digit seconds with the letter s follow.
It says 9h06
